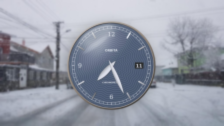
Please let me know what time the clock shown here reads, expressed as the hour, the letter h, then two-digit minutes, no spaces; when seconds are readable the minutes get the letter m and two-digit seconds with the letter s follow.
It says 7h26
